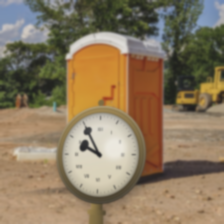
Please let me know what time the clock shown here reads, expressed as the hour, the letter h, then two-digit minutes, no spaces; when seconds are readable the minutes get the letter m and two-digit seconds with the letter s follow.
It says 9h55
